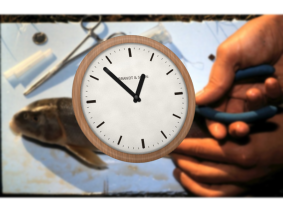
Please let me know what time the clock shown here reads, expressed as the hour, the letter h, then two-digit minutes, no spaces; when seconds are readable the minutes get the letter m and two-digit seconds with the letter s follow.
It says 12h53
